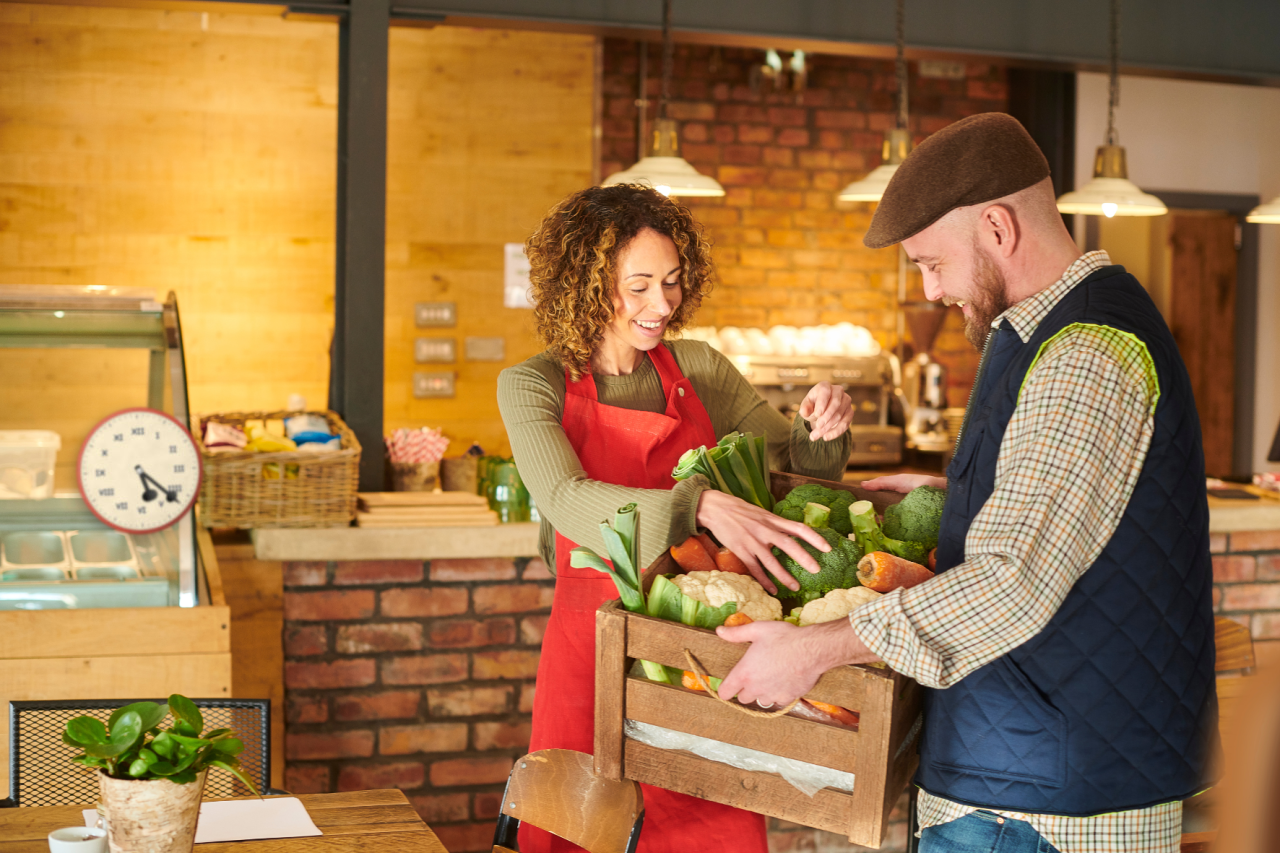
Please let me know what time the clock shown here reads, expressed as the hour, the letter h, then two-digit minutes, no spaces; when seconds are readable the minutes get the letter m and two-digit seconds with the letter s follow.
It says 5h22
